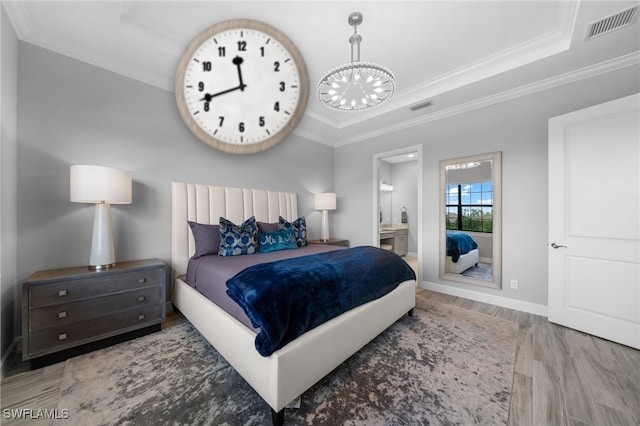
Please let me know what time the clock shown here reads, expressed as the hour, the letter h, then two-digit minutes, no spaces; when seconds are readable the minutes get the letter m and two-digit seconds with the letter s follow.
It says 11h42
